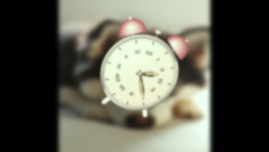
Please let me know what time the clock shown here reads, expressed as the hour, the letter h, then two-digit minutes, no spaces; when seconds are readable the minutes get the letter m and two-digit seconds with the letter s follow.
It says 2h25
